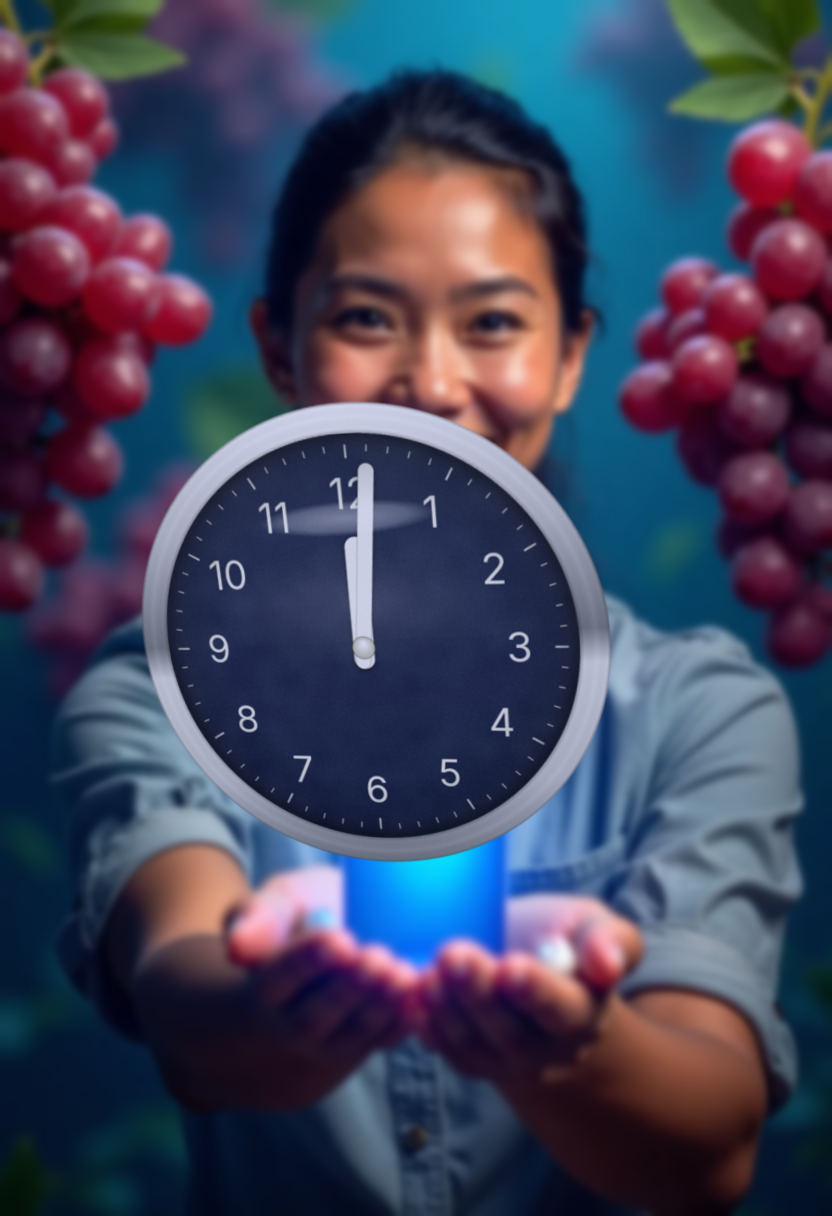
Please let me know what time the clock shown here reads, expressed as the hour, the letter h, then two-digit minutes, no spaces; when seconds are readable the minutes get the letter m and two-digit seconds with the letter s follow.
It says 12h01
